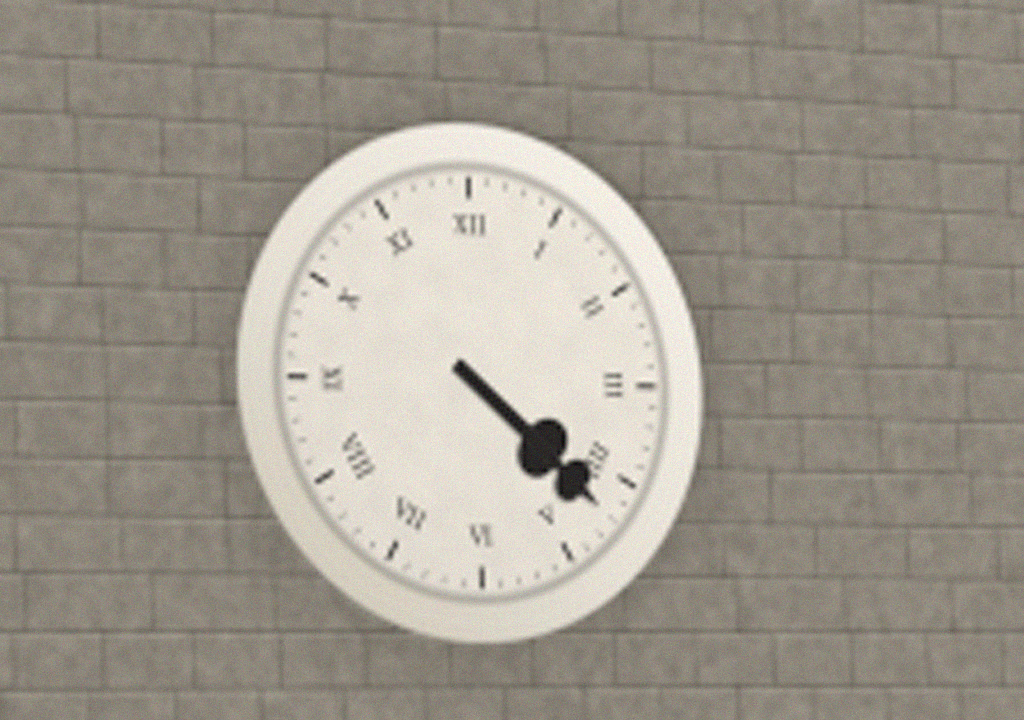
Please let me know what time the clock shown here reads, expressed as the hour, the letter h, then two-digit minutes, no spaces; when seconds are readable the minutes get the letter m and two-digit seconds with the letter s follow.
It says 4h22
